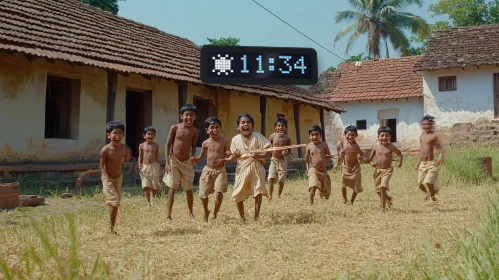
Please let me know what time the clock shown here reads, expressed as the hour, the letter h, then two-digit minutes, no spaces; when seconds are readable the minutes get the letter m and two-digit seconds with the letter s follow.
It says 11h34
